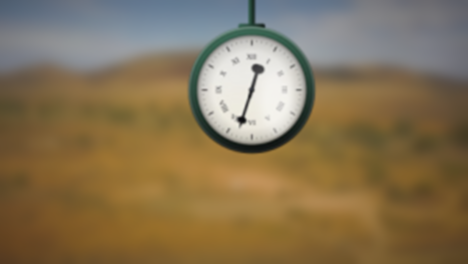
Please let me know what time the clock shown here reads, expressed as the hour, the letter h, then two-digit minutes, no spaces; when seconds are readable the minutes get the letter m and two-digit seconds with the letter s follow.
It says 12h33
